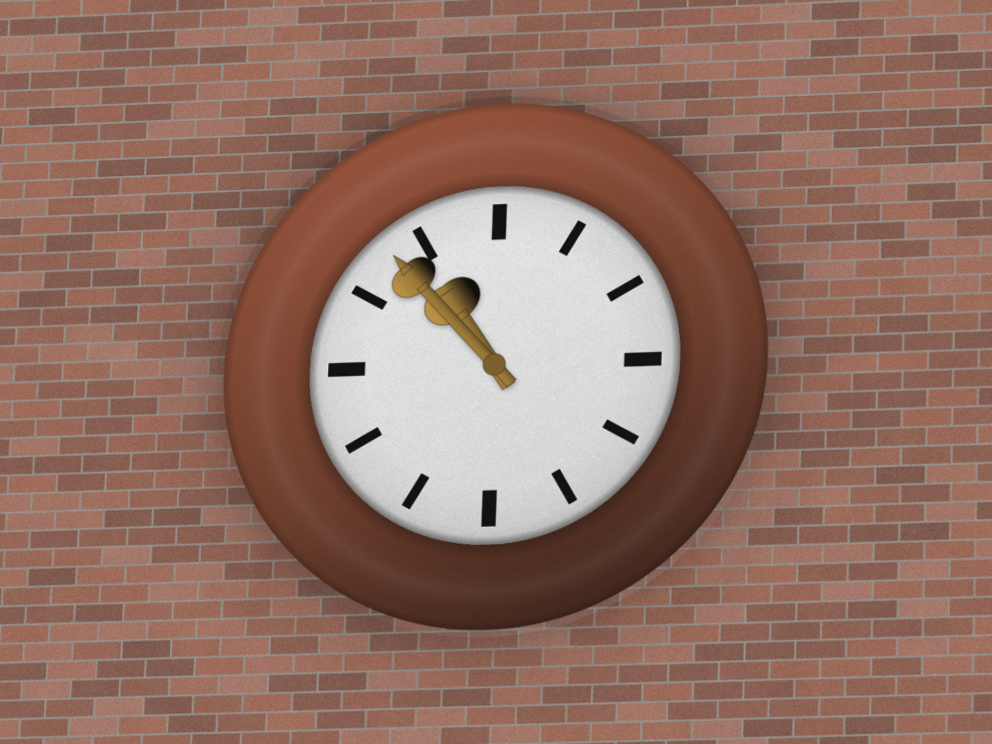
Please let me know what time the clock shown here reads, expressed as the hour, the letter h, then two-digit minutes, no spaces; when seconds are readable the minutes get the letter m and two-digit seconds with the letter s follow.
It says 10h53
